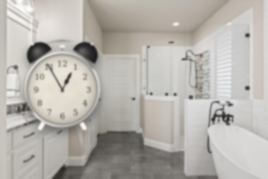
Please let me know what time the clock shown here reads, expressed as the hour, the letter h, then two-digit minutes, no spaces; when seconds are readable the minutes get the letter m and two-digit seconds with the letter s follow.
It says 12h55
